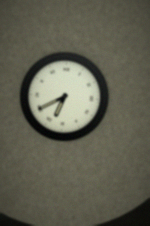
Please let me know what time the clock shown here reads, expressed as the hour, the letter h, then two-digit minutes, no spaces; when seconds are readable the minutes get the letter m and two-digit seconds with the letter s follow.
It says 6h40
